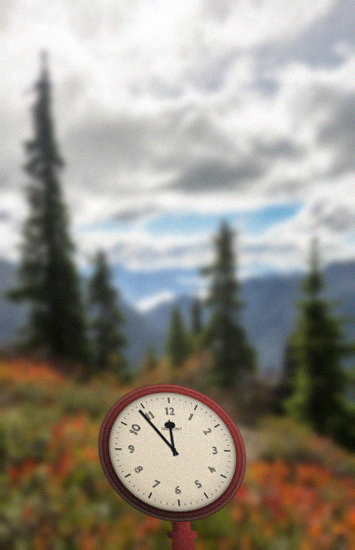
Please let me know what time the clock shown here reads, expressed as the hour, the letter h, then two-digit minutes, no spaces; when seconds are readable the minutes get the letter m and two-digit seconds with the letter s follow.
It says 11h54
